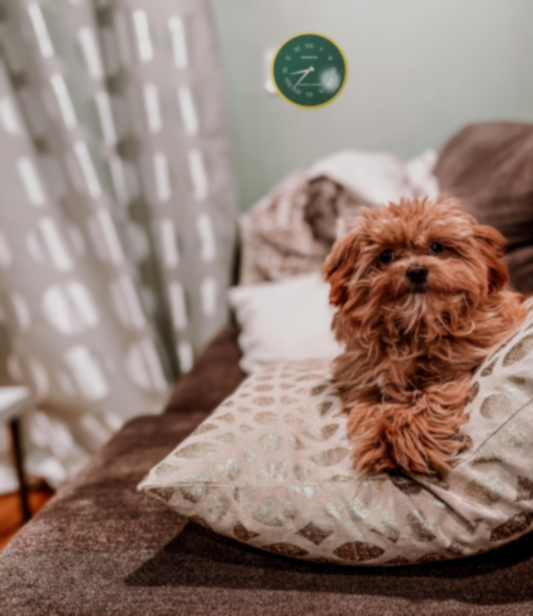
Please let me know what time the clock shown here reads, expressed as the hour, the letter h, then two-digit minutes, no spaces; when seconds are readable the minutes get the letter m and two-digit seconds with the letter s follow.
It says 8h37
